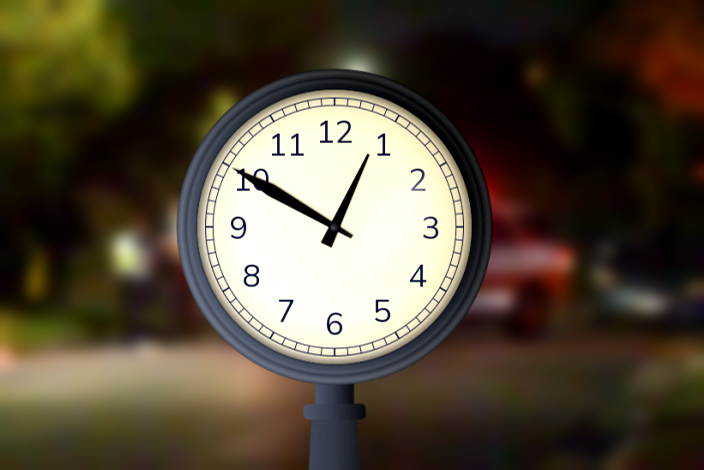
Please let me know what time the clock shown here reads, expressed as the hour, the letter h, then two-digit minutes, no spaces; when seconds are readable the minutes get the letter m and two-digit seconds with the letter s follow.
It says 12h50
